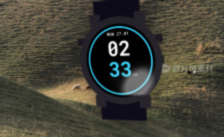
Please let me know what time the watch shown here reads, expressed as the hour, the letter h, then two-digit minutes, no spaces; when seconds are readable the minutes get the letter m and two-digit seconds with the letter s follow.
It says 2h33
